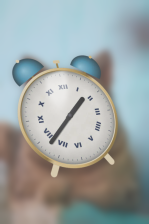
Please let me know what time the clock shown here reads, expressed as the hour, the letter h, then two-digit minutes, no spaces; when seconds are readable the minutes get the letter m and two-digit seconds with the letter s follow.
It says 1h38
